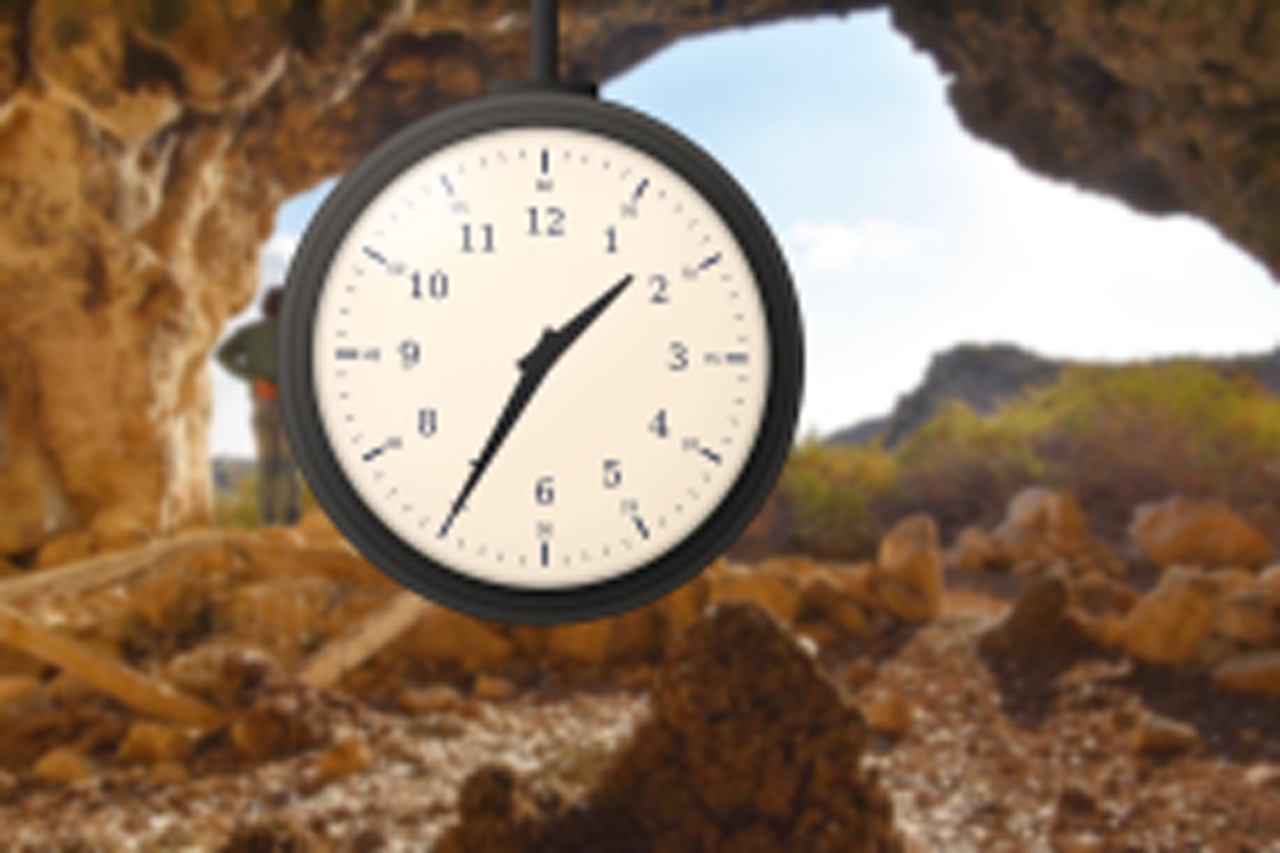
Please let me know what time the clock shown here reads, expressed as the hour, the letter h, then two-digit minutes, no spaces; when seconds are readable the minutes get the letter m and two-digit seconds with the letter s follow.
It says 1h35
